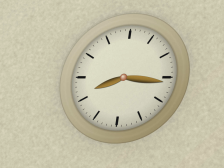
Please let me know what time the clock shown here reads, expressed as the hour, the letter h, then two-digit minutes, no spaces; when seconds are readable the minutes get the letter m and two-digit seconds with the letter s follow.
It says 8h16
